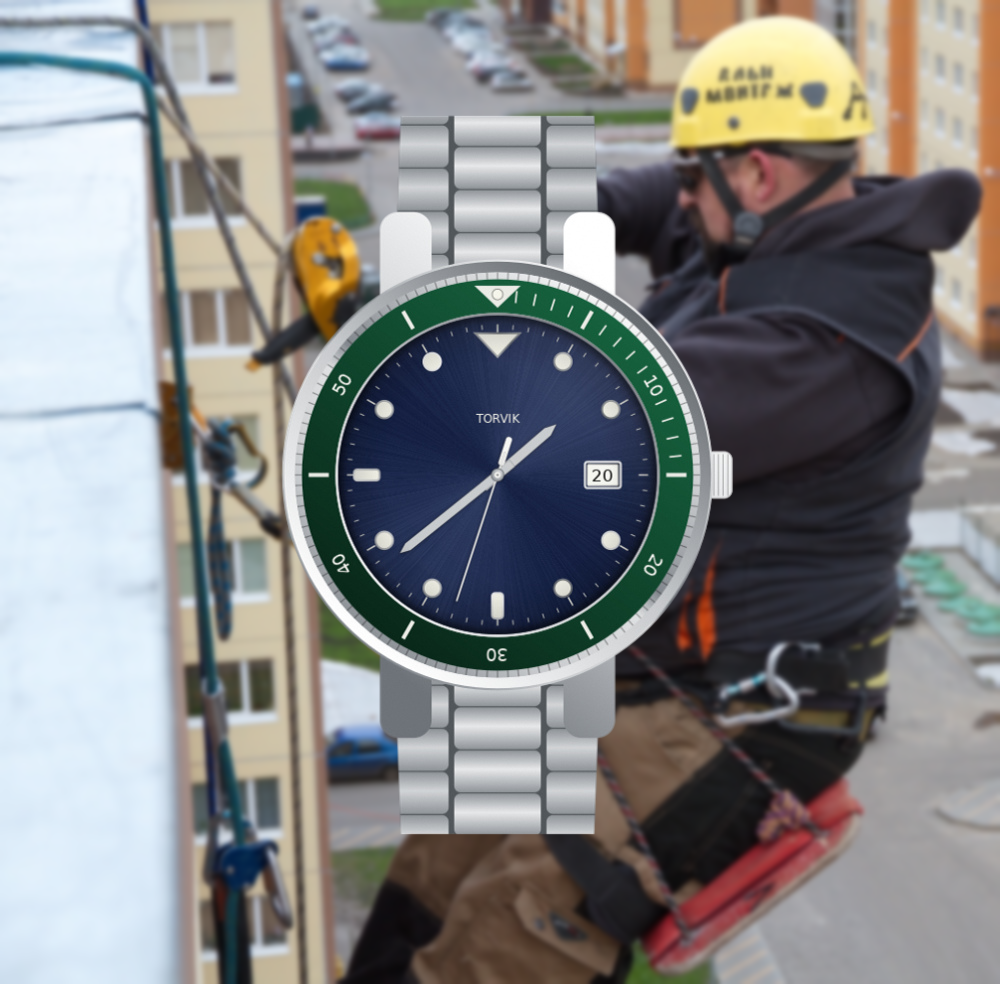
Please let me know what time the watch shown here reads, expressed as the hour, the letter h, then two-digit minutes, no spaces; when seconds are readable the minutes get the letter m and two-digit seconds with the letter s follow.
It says 1h38m33s
